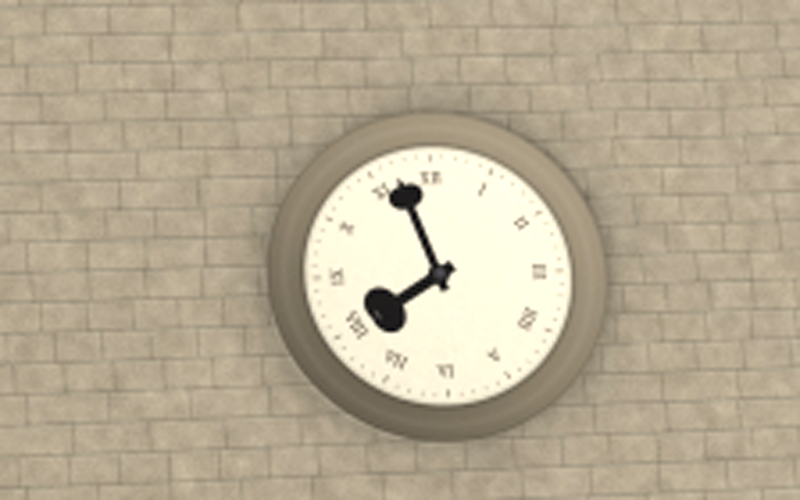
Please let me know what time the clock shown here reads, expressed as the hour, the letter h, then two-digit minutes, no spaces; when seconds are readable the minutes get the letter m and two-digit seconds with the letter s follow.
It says 7h57
